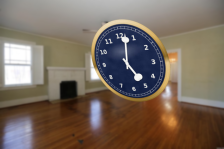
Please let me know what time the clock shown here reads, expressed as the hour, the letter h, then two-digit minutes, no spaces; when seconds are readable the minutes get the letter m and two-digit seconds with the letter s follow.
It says 5h02
